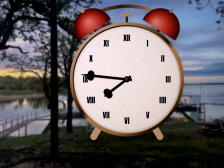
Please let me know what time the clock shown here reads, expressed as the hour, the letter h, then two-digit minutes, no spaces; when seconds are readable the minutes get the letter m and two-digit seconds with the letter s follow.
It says 7h46
